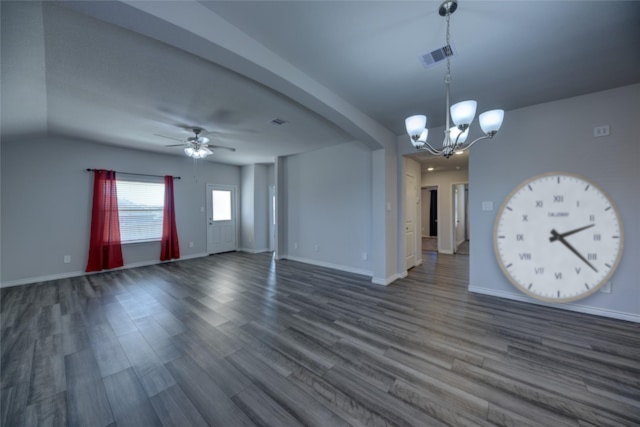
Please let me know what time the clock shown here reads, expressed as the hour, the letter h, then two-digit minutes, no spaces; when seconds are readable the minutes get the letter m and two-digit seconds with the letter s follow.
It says 2h22
